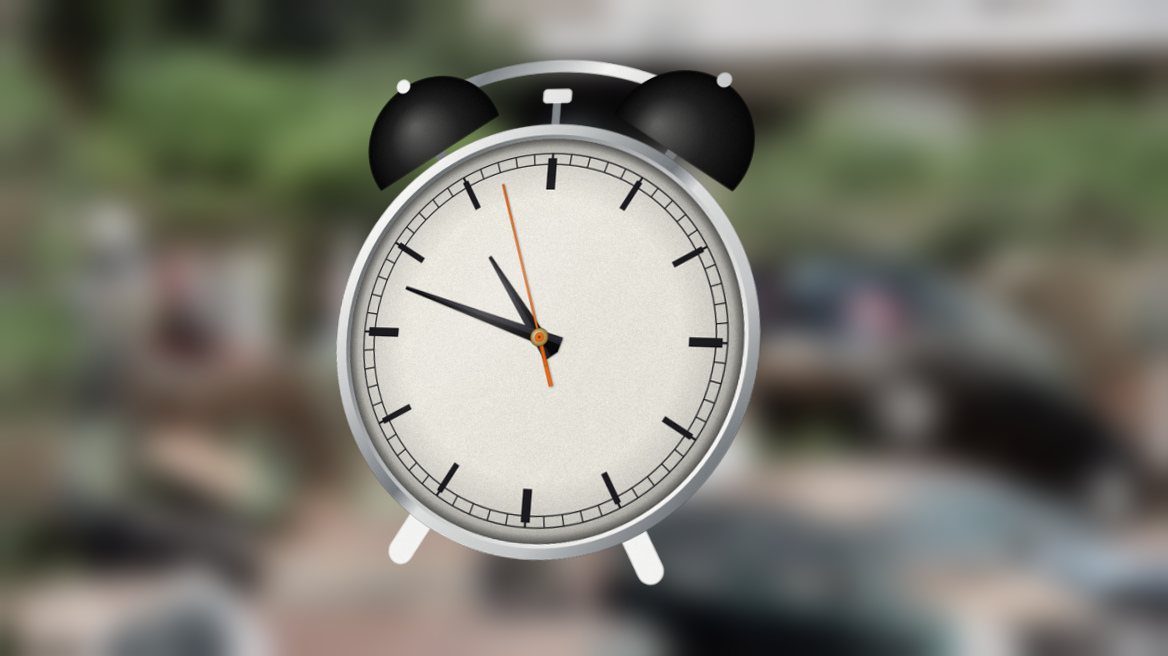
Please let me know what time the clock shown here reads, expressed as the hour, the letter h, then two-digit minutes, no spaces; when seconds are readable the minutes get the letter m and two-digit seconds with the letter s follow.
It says 10h47m57s
